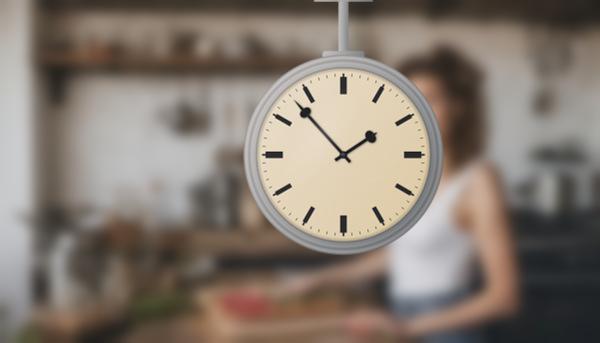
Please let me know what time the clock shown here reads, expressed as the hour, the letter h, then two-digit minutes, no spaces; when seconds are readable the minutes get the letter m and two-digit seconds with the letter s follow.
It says 1h53
